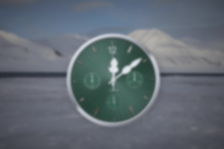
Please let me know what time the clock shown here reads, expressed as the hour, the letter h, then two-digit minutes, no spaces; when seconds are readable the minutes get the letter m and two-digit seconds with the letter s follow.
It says 12h09
